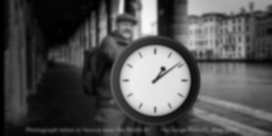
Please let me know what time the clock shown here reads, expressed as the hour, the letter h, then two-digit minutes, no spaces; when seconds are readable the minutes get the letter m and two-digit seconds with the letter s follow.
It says 1h09
